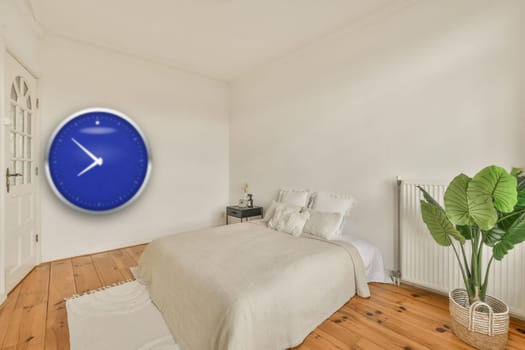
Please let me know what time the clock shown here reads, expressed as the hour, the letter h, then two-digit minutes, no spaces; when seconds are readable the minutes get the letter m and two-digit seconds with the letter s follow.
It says 7h52
